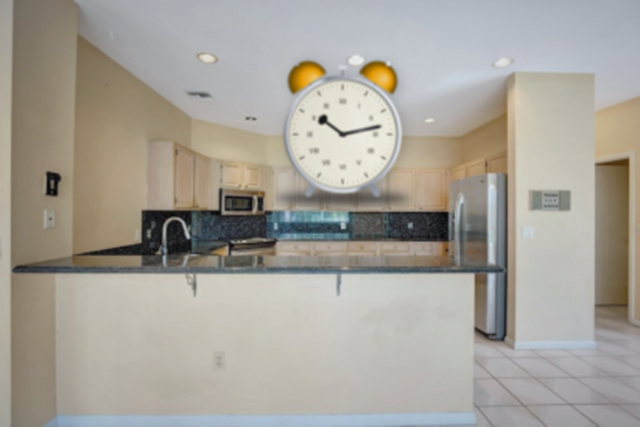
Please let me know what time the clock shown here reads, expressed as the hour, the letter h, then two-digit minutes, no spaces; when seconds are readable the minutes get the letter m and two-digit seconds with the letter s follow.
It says 10h13
